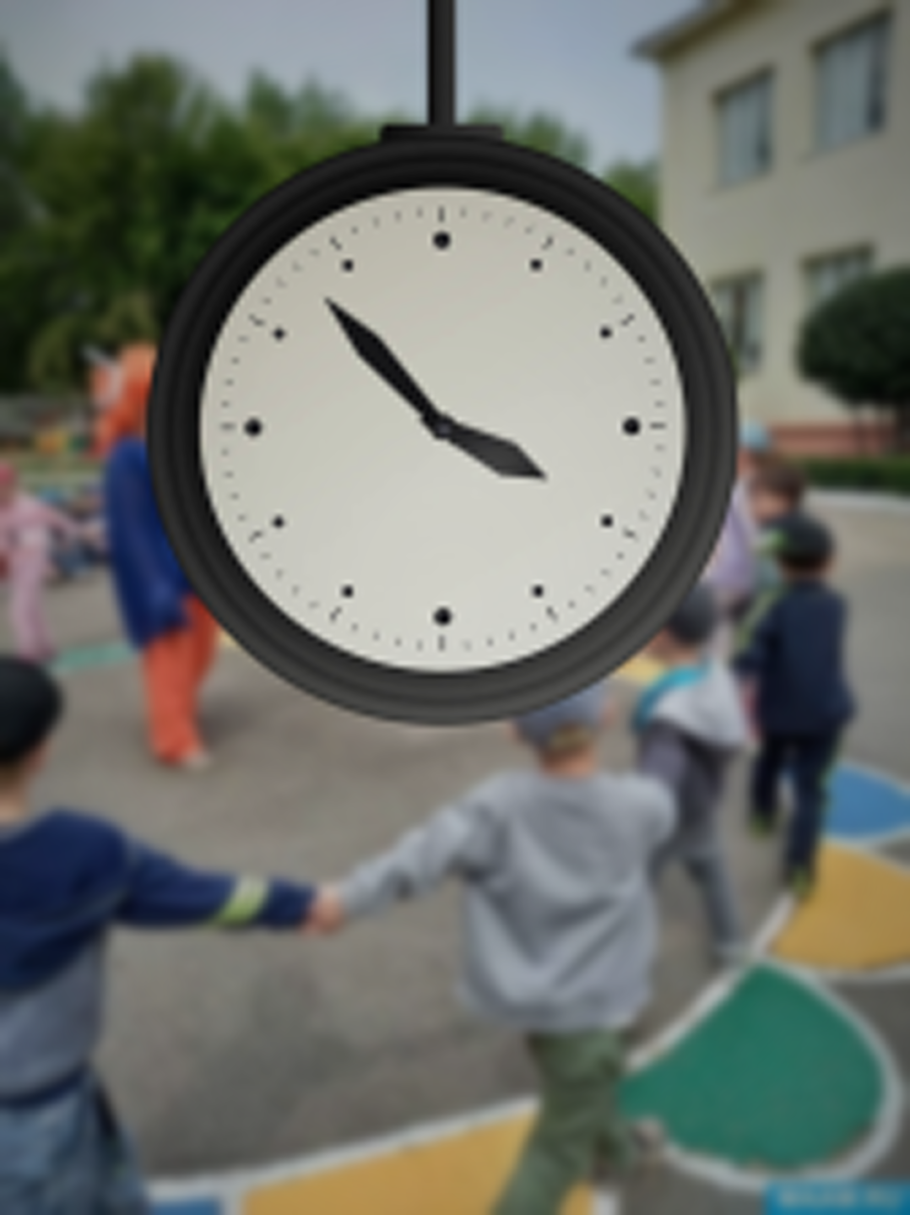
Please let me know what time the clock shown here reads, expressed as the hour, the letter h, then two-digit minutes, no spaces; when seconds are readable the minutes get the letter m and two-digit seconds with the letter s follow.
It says 3h53
